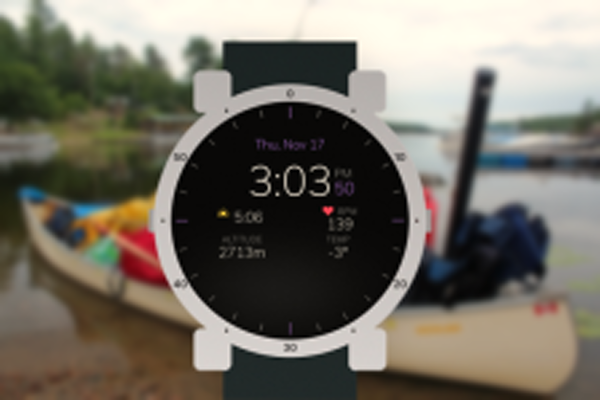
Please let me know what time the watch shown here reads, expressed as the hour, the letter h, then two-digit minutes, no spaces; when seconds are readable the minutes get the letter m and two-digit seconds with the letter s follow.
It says 3h03
